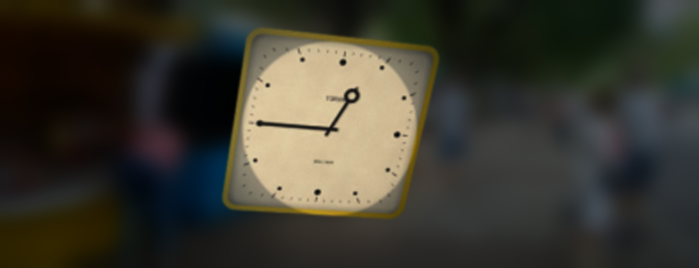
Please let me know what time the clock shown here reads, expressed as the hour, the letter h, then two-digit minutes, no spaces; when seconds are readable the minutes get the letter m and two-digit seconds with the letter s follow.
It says 12h45
